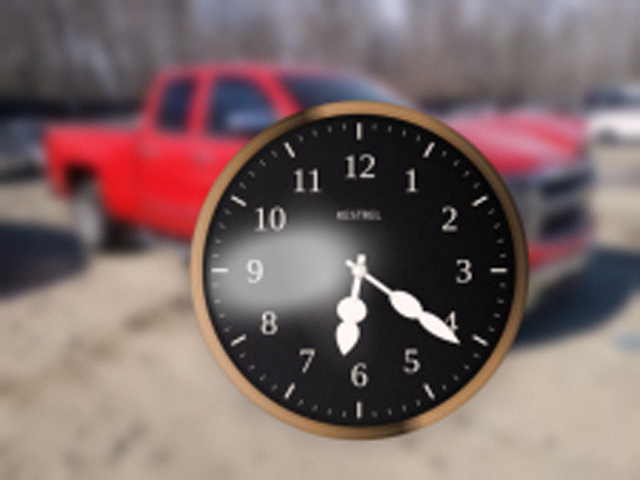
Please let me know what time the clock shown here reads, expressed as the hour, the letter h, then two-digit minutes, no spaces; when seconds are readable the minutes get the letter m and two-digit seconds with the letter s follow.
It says 6h21
